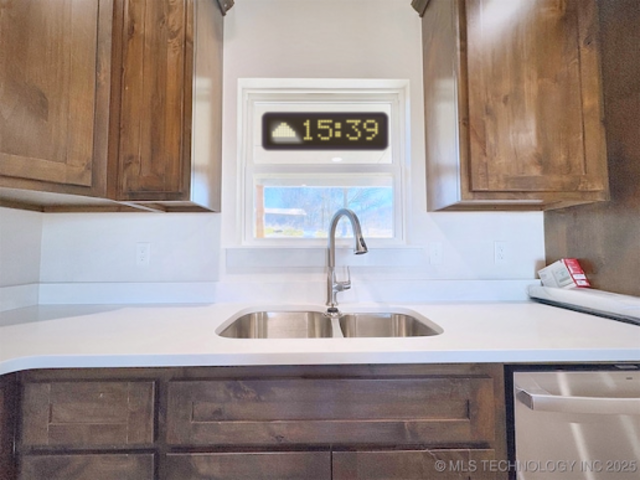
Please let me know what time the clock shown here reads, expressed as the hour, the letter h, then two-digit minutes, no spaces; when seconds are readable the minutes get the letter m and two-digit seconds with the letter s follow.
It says 15h39
